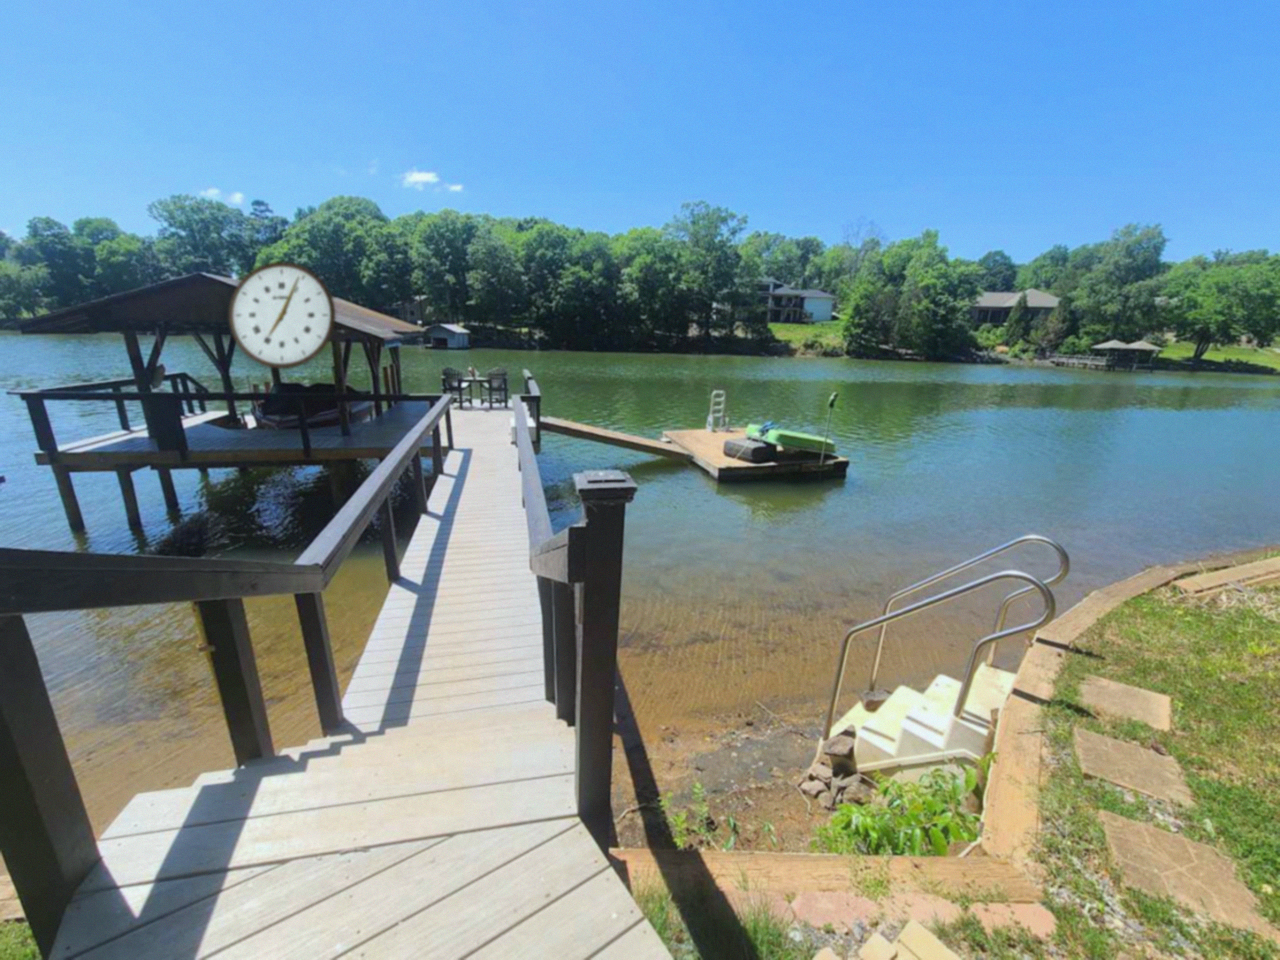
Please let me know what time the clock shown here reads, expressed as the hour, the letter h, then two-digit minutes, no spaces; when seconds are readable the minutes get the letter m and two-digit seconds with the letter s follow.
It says 7h04
